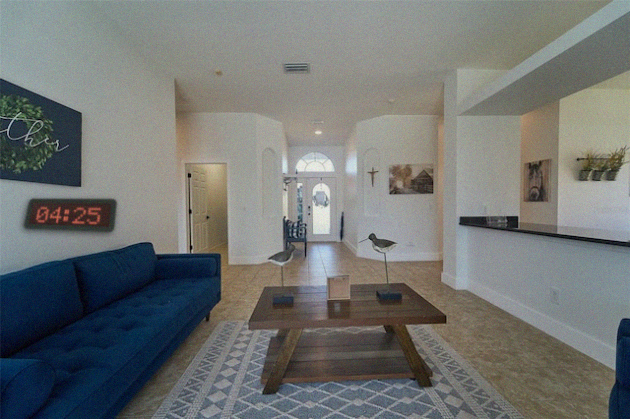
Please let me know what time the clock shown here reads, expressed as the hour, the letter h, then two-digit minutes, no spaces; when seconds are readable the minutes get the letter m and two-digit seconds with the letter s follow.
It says 4h25
